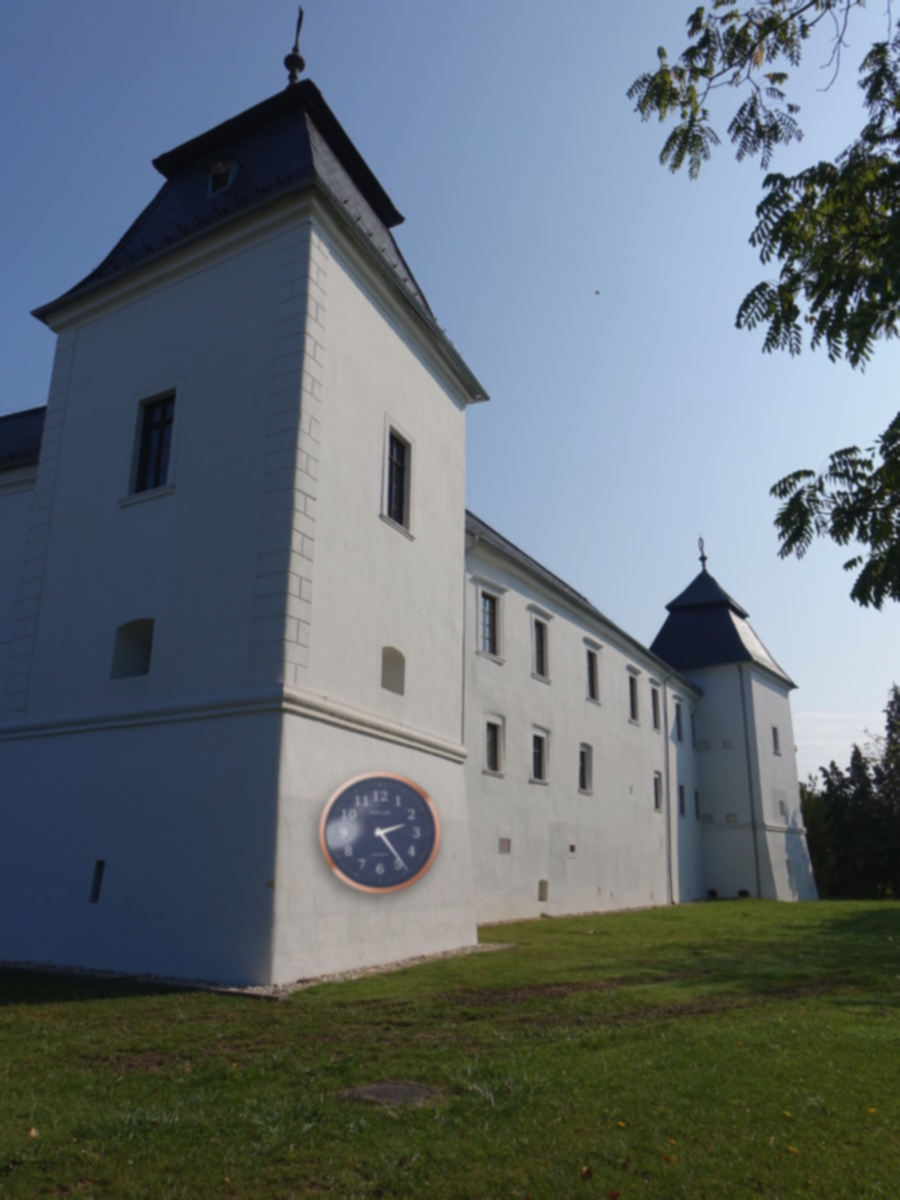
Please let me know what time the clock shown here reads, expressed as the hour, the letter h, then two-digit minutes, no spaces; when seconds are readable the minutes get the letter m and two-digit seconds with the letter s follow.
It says 2h24
